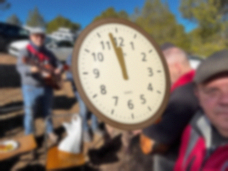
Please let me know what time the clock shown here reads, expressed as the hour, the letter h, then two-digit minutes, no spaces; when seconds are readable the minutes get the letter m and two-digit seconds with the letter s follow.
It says 11h58
